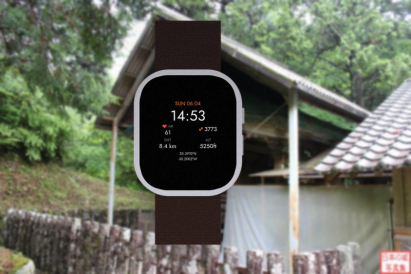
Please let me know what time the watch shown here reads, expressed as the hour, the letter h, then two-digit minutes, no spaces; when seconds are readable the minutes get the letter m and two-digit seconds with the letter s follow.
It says 14h53
